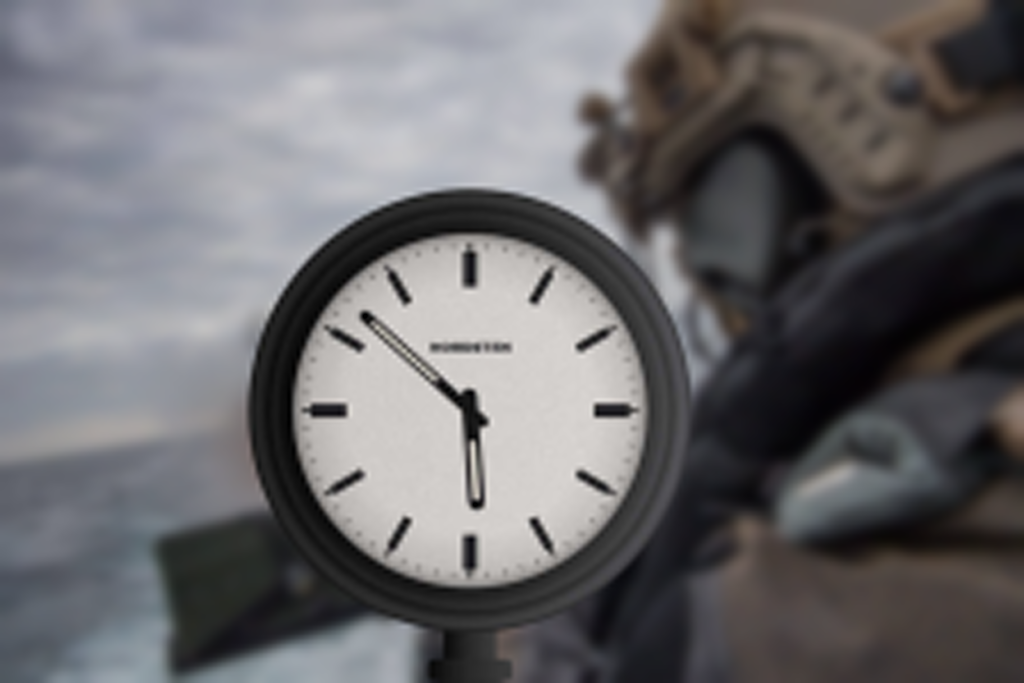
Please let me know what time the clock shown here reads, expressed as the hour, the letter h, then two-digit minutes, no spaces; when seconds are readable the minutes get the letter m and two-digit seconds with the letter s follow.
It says 5h52
